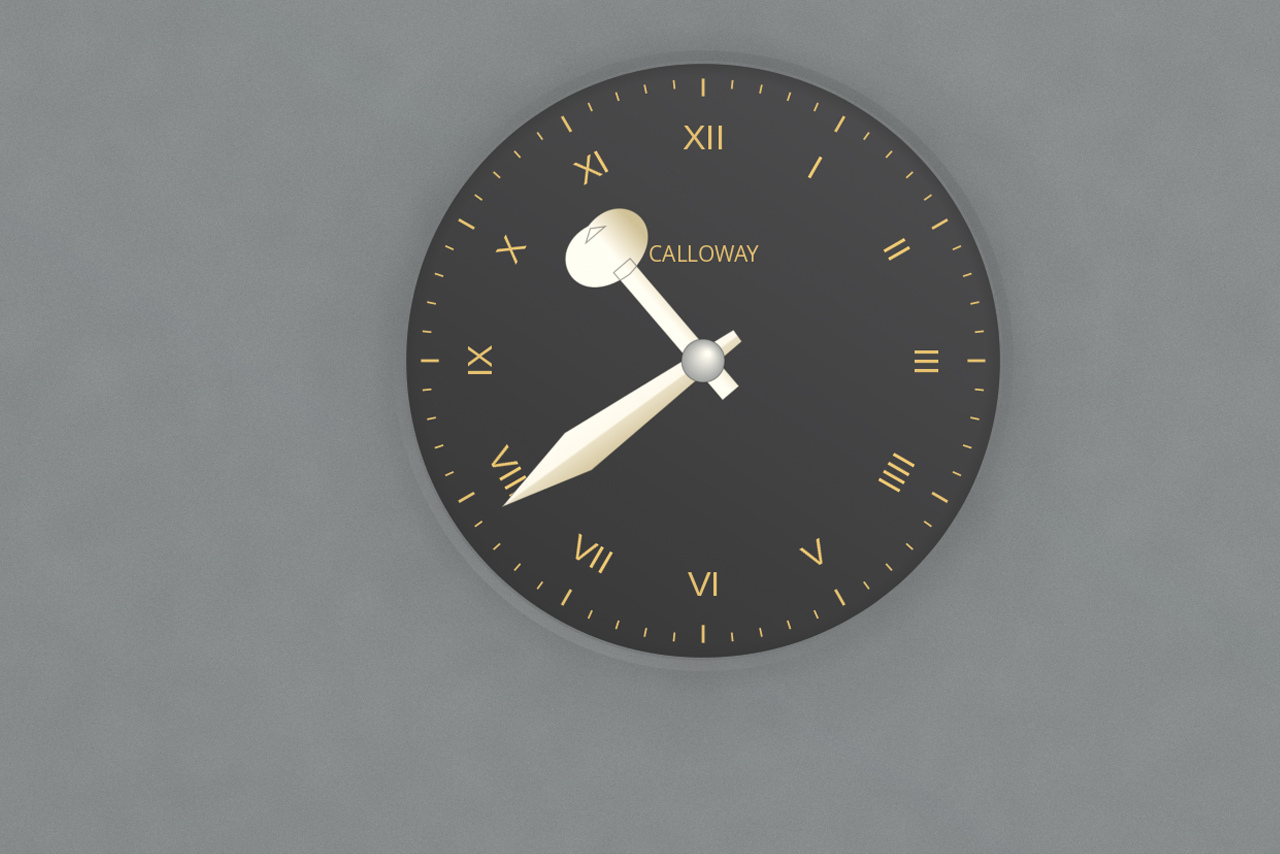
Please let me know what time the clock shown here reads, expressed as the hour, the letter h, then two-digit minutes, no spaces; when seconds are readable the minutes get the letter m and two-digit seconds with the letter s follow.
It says 10h39
